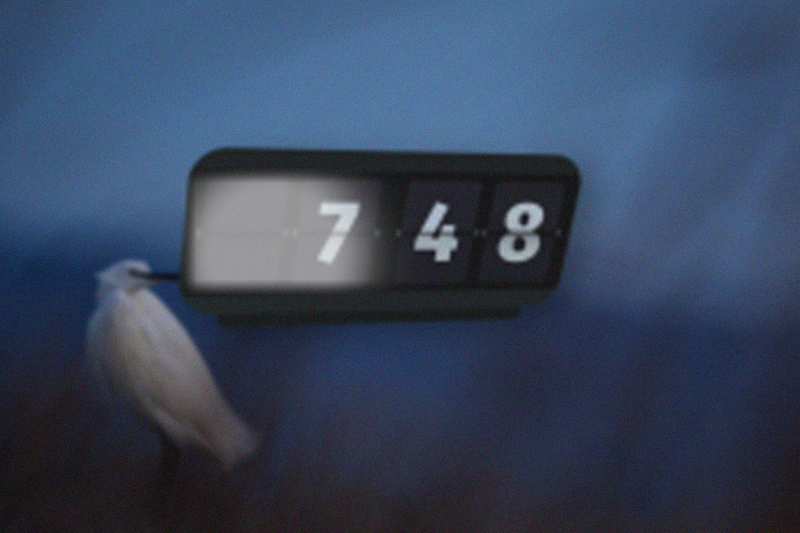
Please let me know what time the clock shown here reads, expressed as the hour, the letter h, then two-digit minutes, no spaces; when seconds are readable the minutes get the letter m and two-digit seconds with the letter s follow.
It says 7h48
